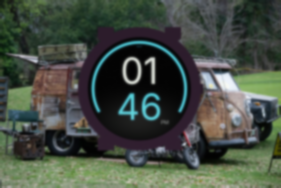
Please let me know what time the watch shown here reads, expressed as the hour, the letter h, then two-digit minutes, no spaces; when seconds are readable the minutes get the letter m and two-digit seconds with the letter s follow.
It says 1h46
